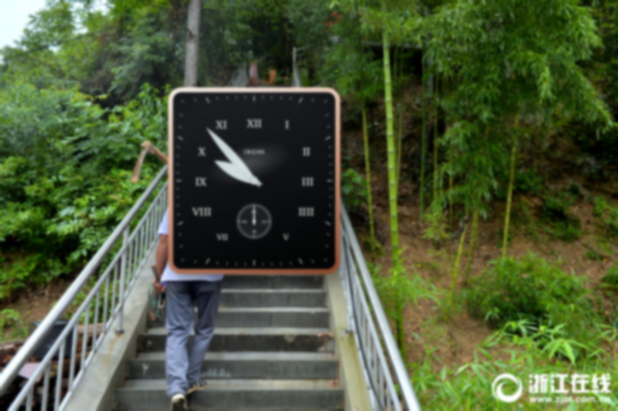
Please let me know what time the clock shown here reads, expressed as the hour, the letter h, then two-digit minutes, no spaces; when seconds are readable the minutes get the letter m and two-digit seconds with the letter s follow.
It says 9h53
